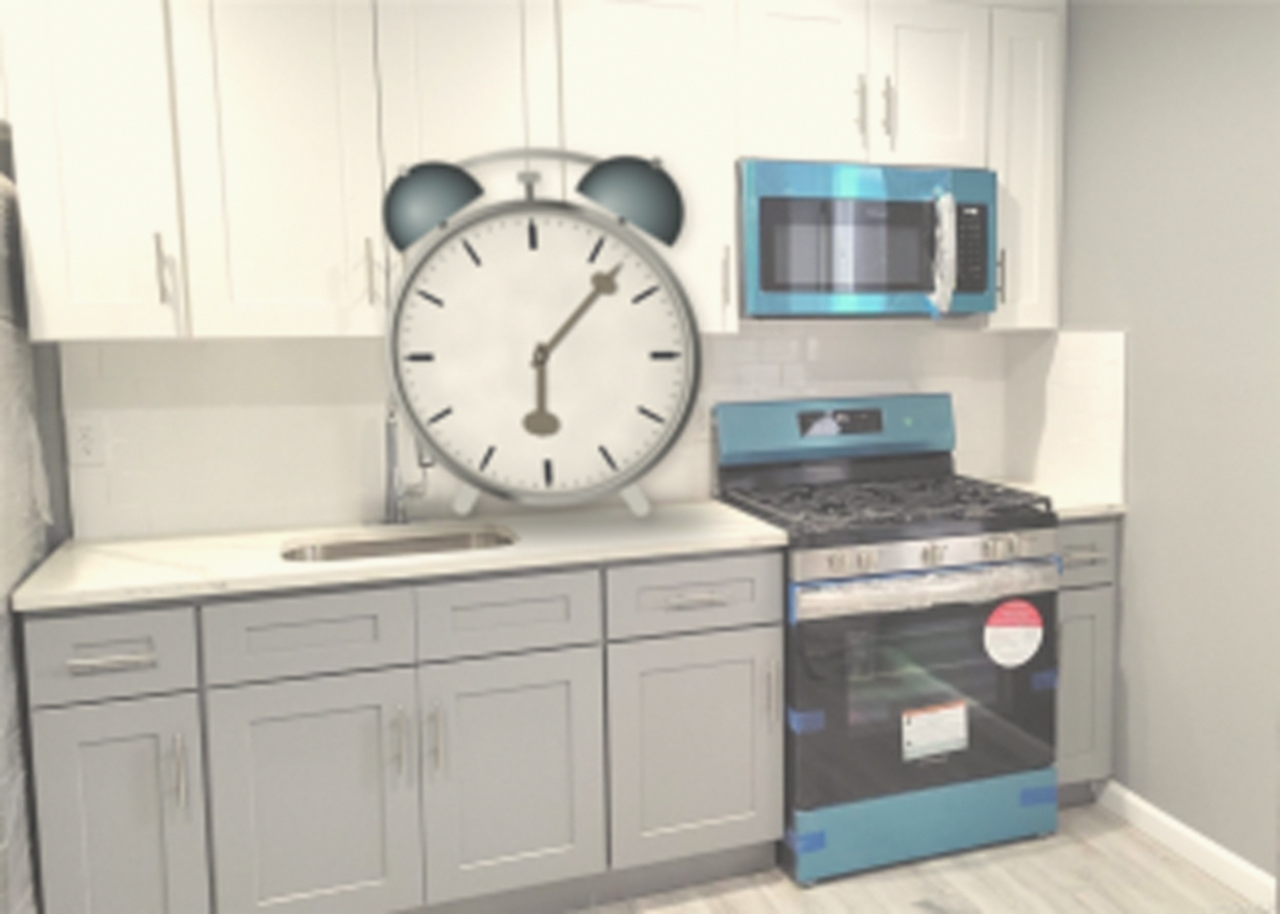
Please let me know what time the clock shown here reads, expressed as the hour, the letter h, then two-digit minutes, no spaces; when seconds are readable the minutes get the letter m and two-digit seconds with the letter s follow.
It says 6h07
